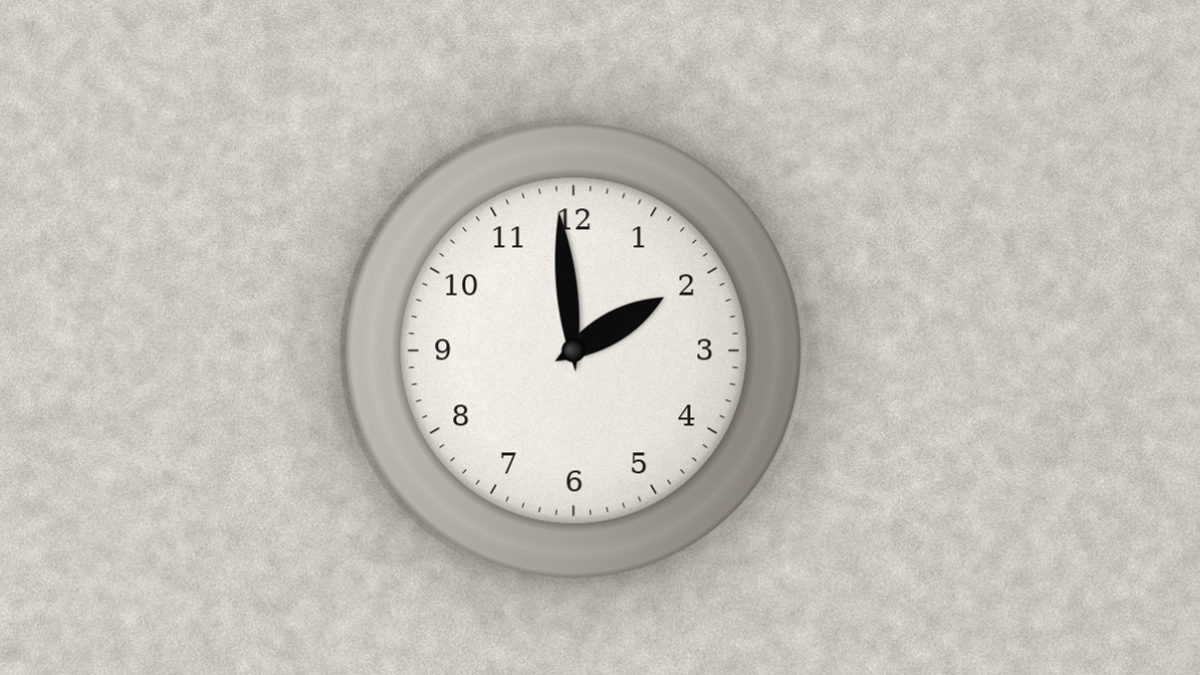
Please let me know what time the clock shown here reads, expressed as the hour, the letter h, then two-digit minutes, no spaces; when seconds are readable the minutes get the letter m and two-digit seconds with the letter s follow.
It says 1h59
